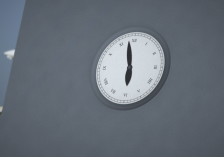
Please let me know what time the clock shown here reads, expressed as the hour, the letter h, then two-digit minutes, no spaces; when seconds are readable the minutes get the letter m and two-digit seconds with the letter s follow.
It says 5h58
